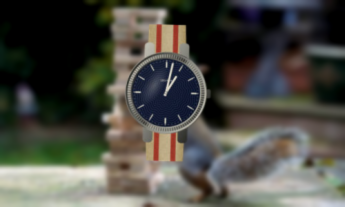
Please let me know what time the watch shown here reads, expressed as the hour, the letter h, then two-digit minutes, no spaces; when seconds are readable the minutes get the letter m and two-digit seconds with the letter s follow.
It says 1h02
